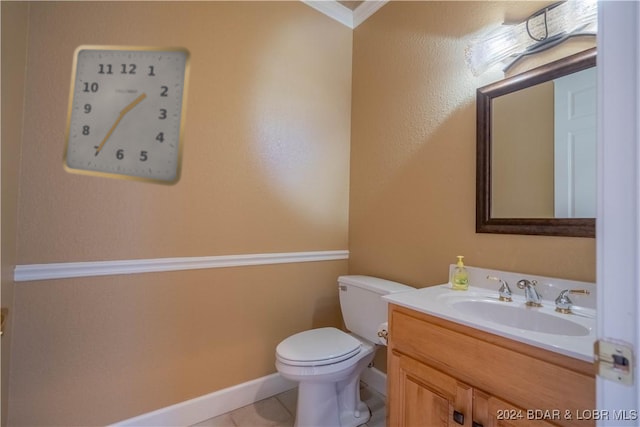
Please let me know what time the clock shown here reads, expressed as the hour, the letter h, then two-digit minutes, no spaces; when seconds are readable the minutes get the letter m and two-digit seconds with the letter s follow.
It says 1h35
